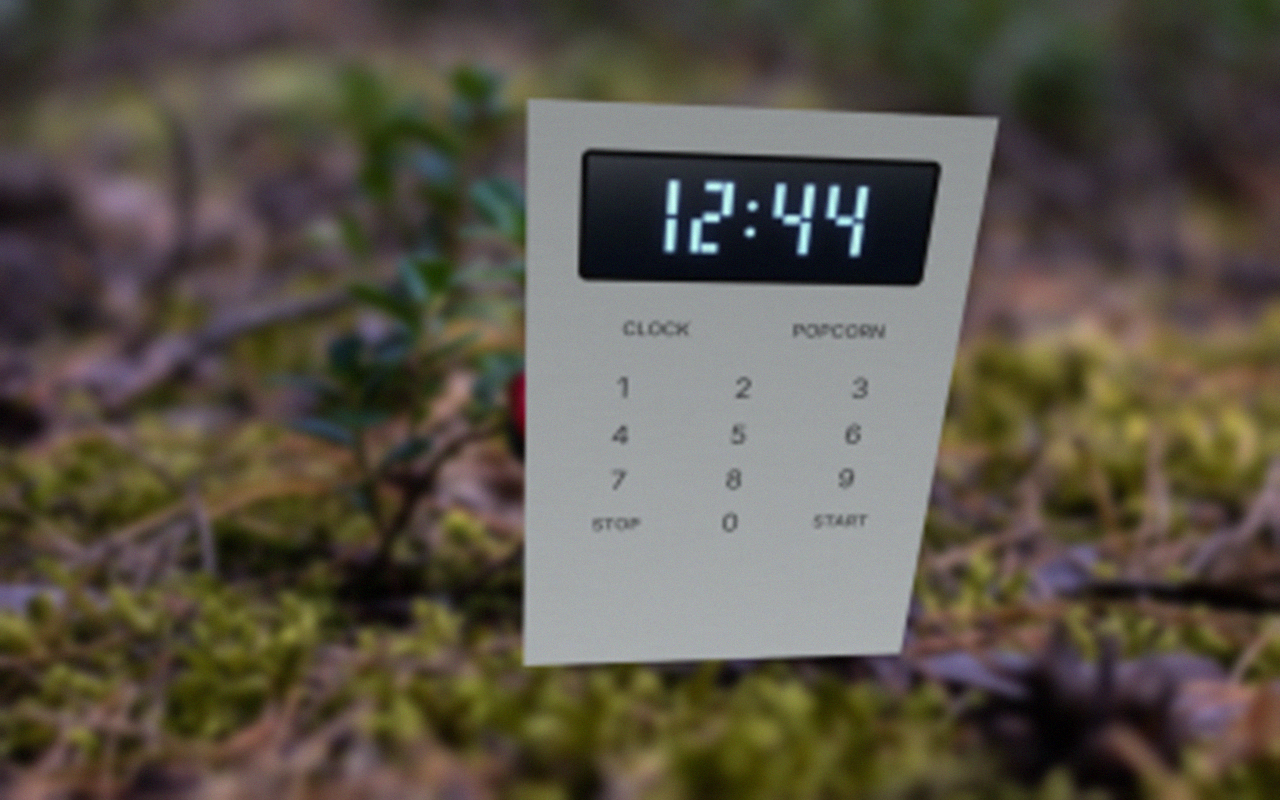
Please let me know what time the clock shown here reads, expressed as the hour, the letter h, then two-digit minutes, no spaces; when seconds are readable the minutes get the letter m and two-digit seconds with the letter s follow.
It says 12h44
